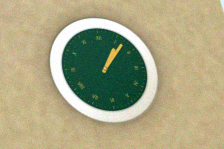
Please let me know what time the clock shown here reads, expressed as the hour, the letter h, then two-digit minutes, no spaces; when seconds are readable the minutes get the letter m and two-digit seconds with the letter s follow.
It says 1h07
